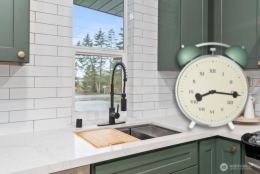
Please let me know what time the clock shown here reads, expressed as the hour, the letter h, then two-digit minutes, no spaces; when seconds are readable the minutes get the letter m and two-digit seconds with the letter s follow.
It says 8h16
